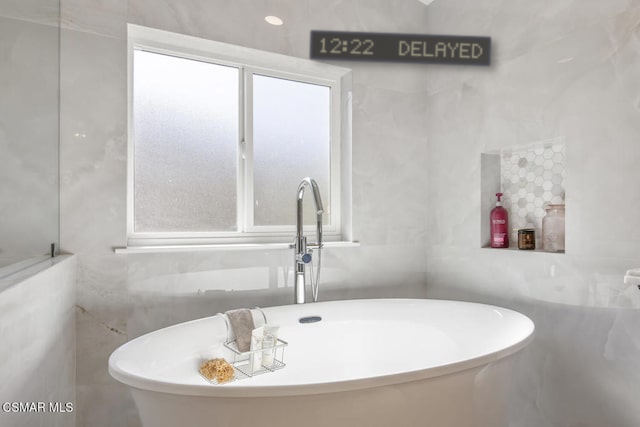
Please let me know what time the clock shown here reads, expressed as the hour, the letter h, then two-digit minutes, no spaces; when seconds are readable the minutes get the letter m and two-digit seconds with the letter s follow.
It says 12h22
